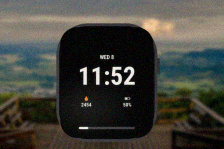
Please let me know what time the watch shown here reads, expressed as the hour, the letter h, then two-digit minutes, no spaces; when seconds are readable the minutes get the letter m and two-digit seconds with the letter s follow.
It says 11h52
